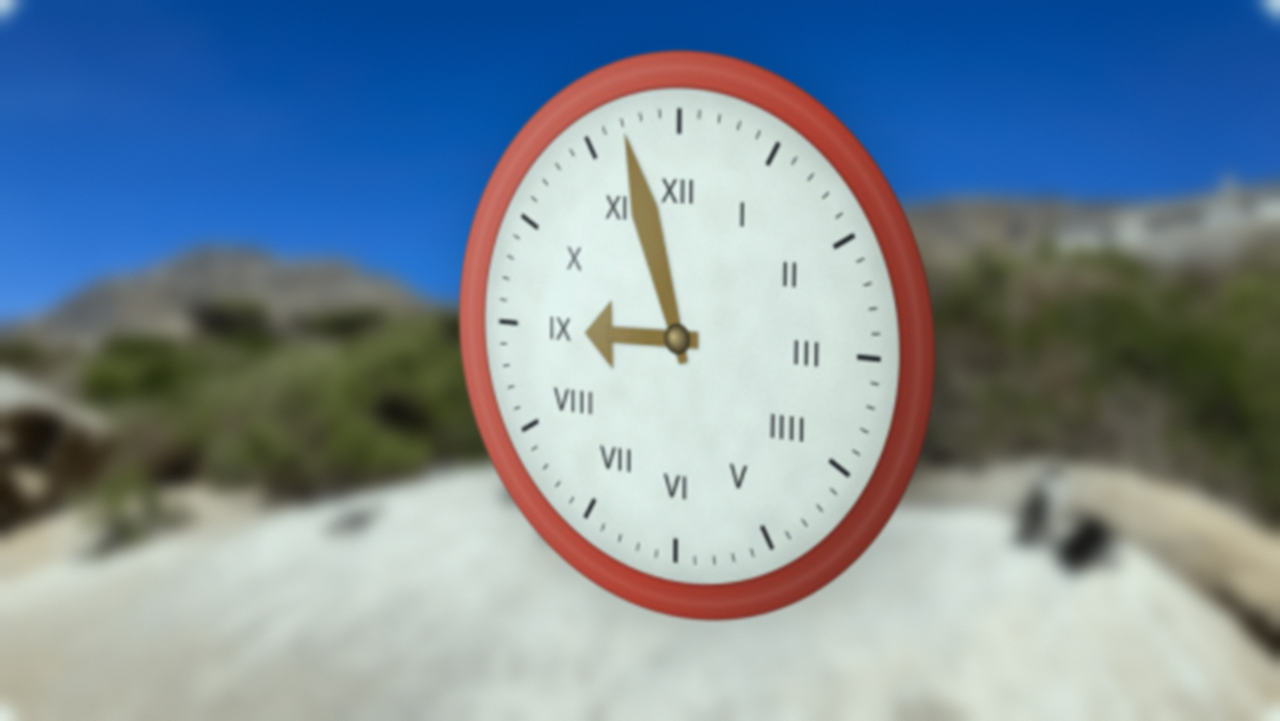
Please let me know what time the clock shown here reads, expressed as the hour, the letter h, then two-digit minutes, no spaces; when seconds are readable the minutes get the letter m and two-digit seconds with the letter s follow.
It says 8h57
